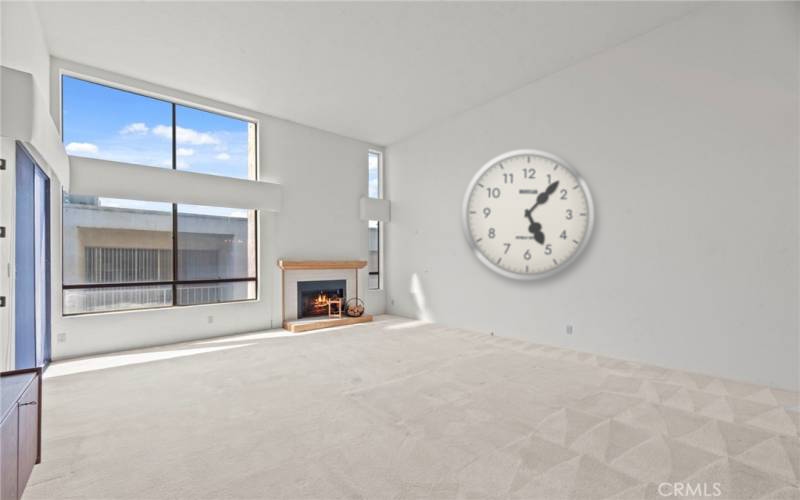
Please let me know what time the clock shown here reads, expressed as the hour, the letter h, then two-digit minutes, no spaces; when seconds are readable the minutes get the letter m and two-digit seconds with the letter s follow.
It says 5h07
